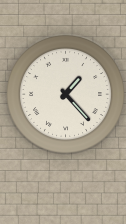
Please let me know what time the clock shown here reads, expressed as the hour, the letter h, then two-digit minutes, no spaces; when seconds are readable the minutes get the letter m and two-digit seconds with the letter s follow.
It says 1h23
